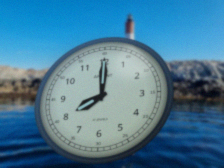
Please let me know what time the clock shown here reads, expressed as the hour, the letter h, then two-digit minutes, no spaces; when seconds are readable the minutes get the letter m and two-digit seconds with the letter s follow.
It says 8h00
